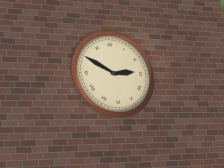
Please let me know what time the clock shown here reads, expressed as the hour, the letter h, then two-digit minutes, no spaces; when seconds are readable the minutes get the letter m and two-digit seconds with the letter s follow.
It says 2h50
